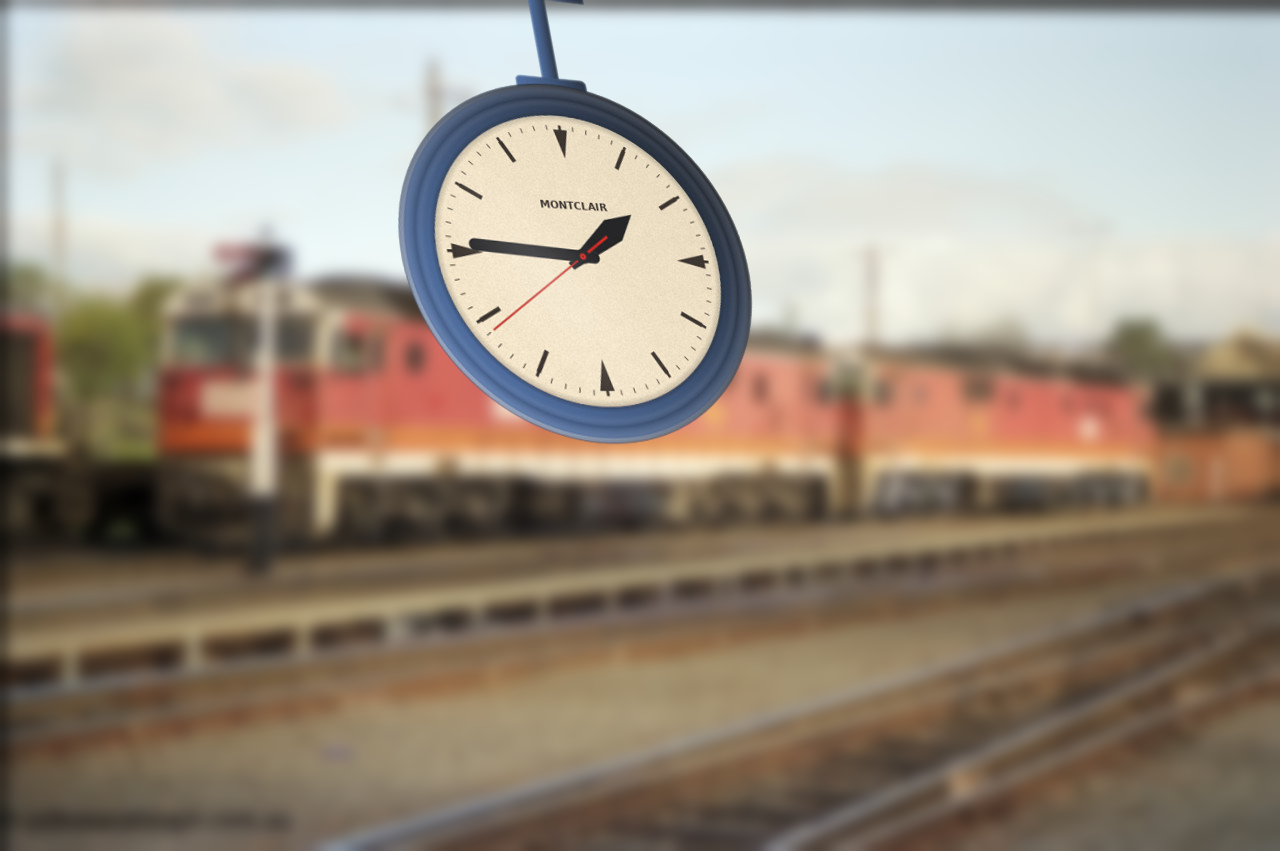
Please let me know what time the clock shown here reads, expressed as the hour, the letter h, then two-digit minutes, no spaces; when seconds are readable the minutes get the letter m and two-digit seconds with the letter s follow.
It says 1h45m39s
